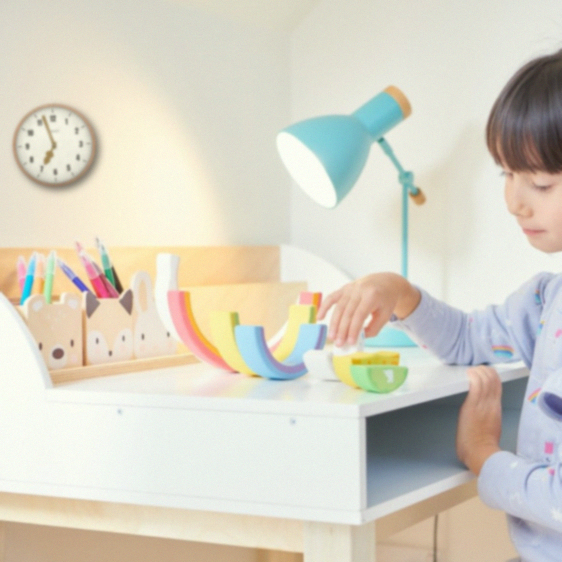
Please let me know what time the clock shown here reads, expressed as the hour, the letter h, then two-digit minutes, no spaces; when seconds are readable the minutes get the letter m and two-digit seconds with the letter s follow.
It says 6h57
